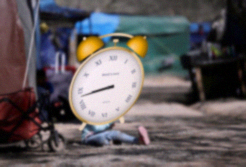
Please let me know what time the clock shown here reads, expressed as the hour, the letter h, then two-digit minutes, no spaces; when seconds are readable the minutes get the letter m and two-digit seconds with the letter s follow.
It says 8h43
